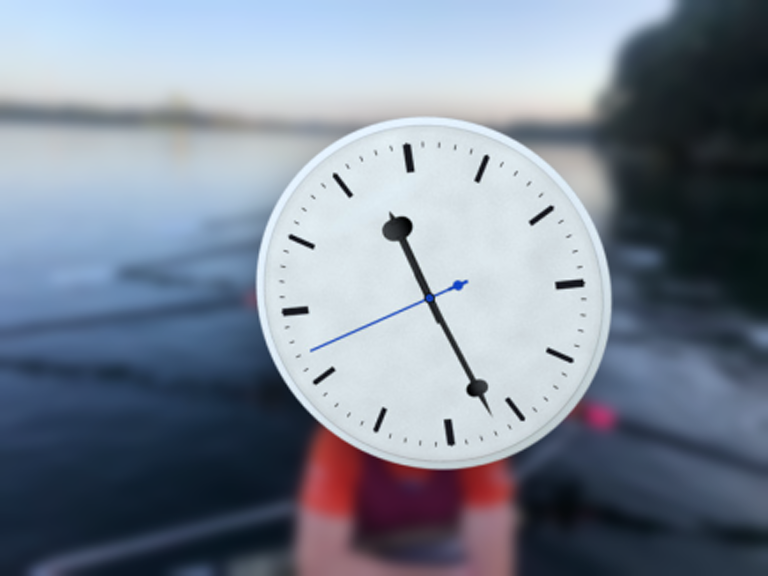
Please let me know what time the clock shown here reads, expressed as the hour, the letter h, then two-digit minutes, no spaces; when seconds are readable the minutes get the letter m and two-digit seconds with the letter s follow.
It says 11h26m42s
